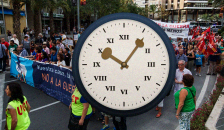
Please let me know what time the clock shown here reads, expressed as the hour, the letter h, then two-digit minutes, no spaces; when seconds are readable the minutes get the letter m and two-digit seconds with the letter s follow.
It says 10h06
